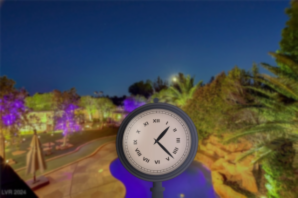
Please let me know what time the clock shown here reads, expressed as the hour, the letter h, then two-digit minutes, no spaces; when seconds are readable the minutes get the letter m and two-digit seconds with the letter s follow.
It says 1h23
